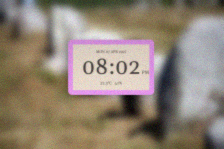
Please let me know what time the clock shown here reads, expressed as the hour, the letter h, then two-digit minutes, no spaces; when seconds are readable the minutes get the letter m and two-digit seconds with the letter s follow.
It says 8h02
